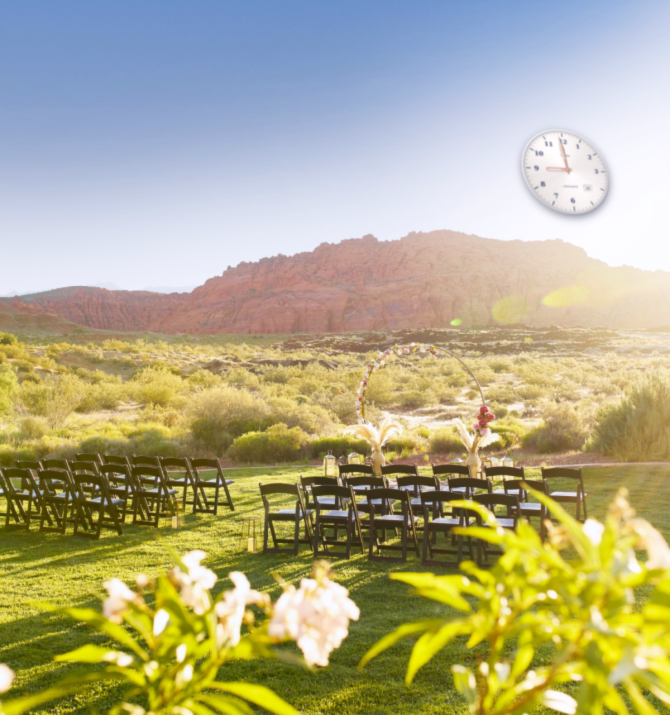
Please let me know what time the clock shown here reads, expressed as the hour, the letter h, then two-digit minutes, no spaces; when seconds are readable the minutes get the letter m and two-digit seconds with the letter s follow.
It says 8h59
